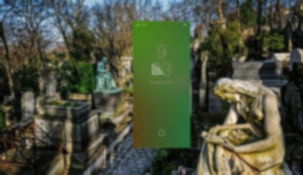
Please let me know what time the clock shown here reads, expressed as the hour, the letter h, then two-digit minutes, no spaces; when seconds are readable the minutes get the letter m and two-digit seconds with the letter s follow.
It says 9h33
